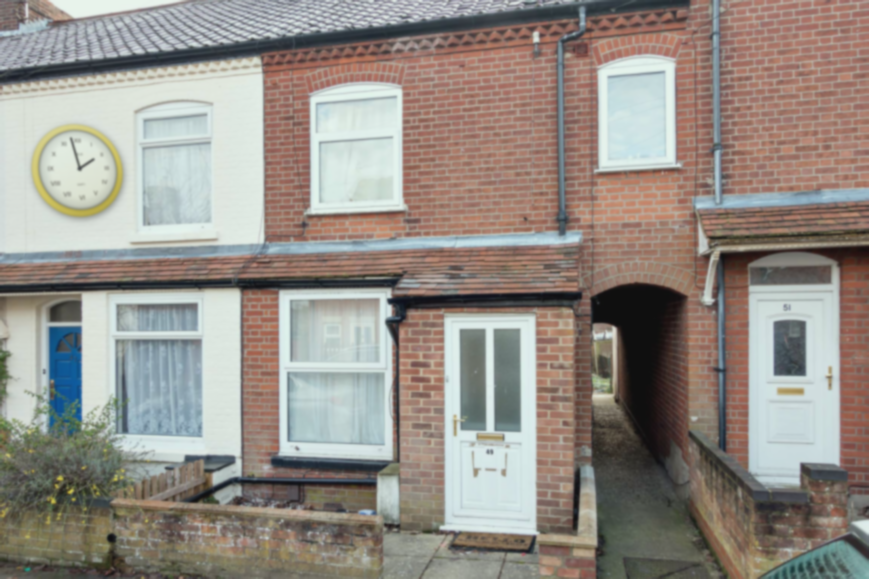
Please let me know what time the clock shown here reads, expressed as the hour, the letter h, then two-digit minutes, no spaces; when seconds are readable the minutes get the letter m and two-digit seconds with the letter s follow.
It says 1h58
